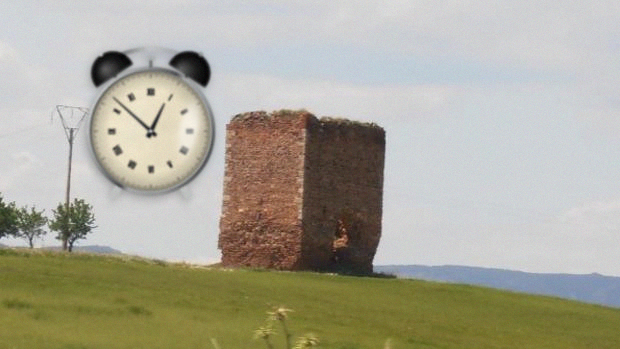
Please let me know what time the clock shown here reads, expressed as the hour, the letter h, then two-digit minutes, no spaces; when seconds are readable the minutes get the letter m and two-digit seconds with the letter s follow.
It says 12h52
